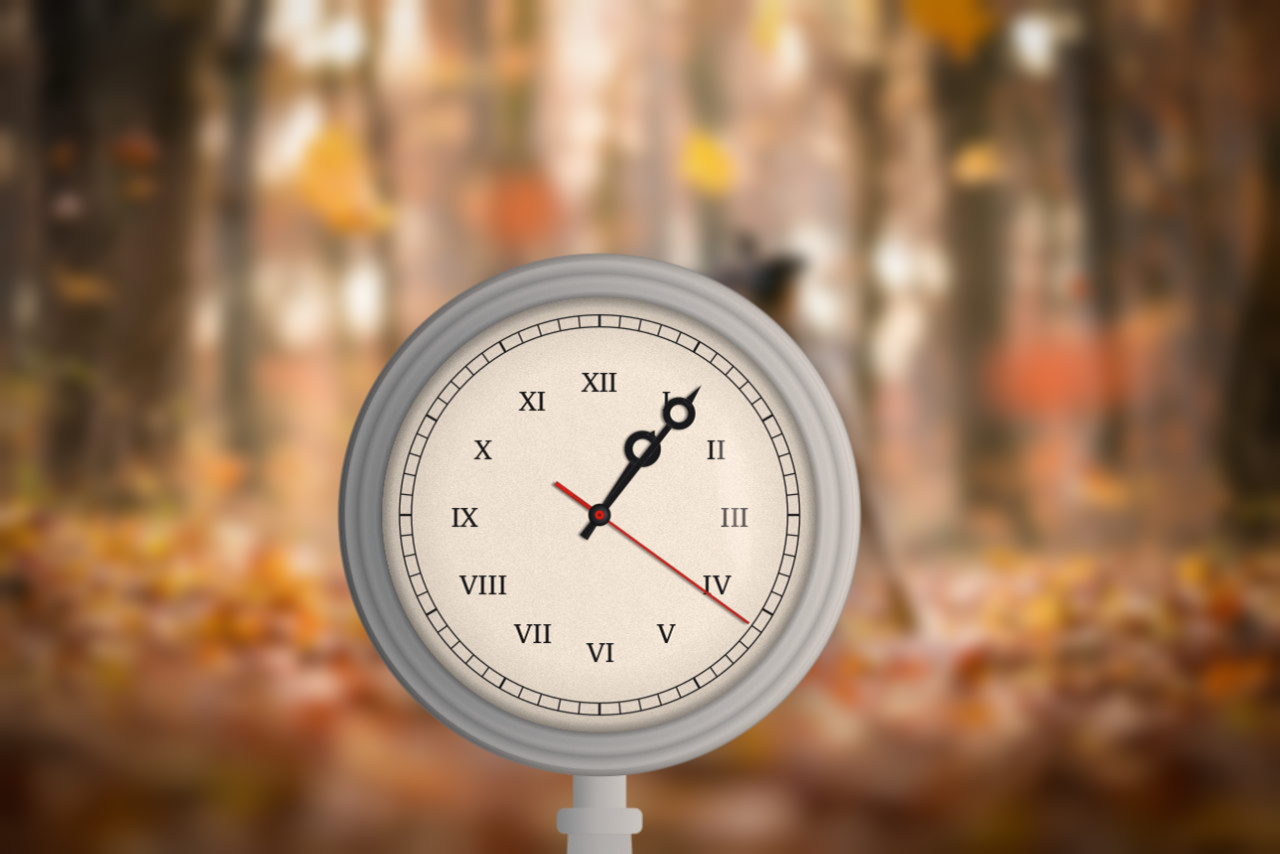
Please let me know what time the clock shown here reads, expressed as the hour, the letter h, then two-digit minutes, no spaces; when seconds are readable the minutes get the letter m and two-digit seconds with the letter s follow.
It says 1h06m21s
